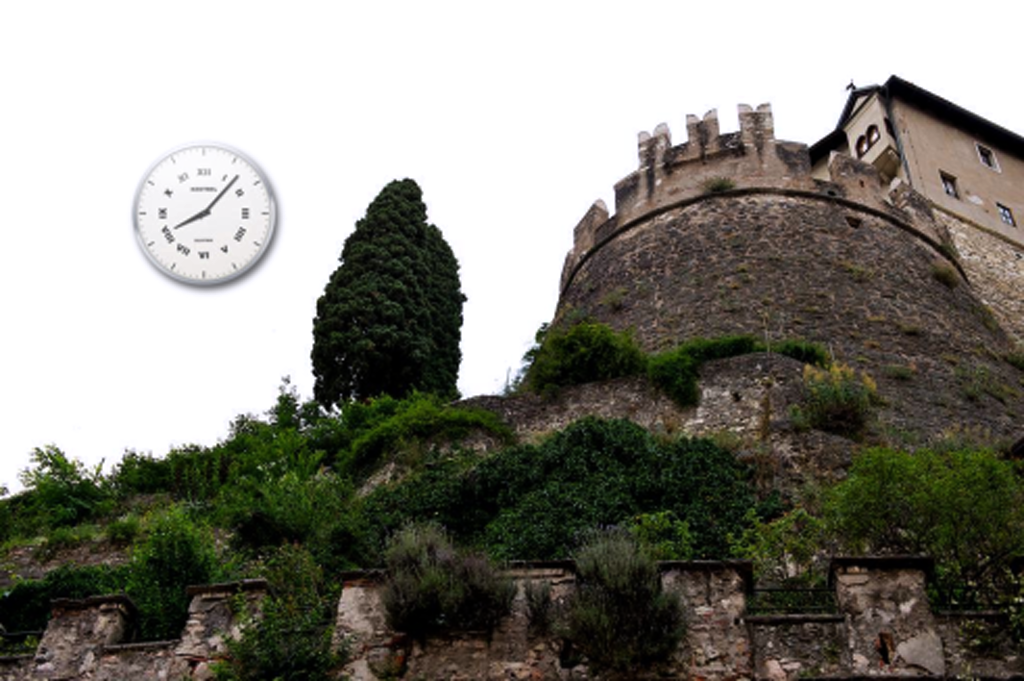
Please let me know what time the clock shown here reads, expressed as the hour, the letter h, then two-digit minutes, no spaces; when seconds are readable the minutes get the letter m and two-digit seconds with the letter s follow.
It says 8h07
